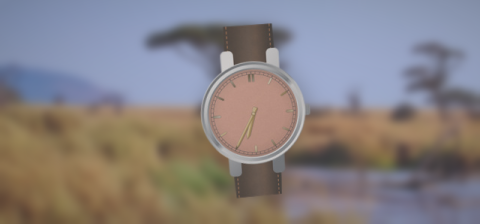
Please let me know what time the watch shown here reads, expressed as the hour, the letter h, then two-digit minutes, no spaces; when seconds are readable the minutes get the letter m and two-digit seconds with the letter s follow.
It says 6h35
